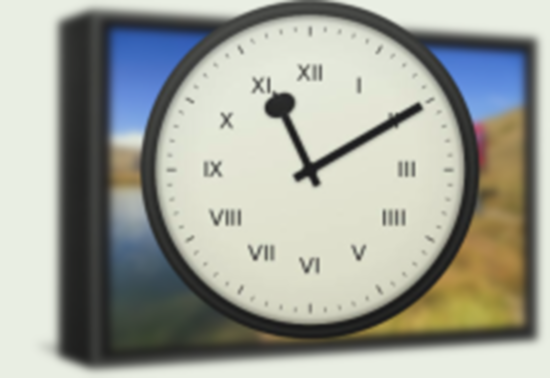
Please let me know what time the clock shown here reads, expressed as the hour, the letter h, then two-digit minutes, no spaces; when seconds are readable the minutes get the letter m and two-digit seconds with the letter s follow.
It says 11h10
